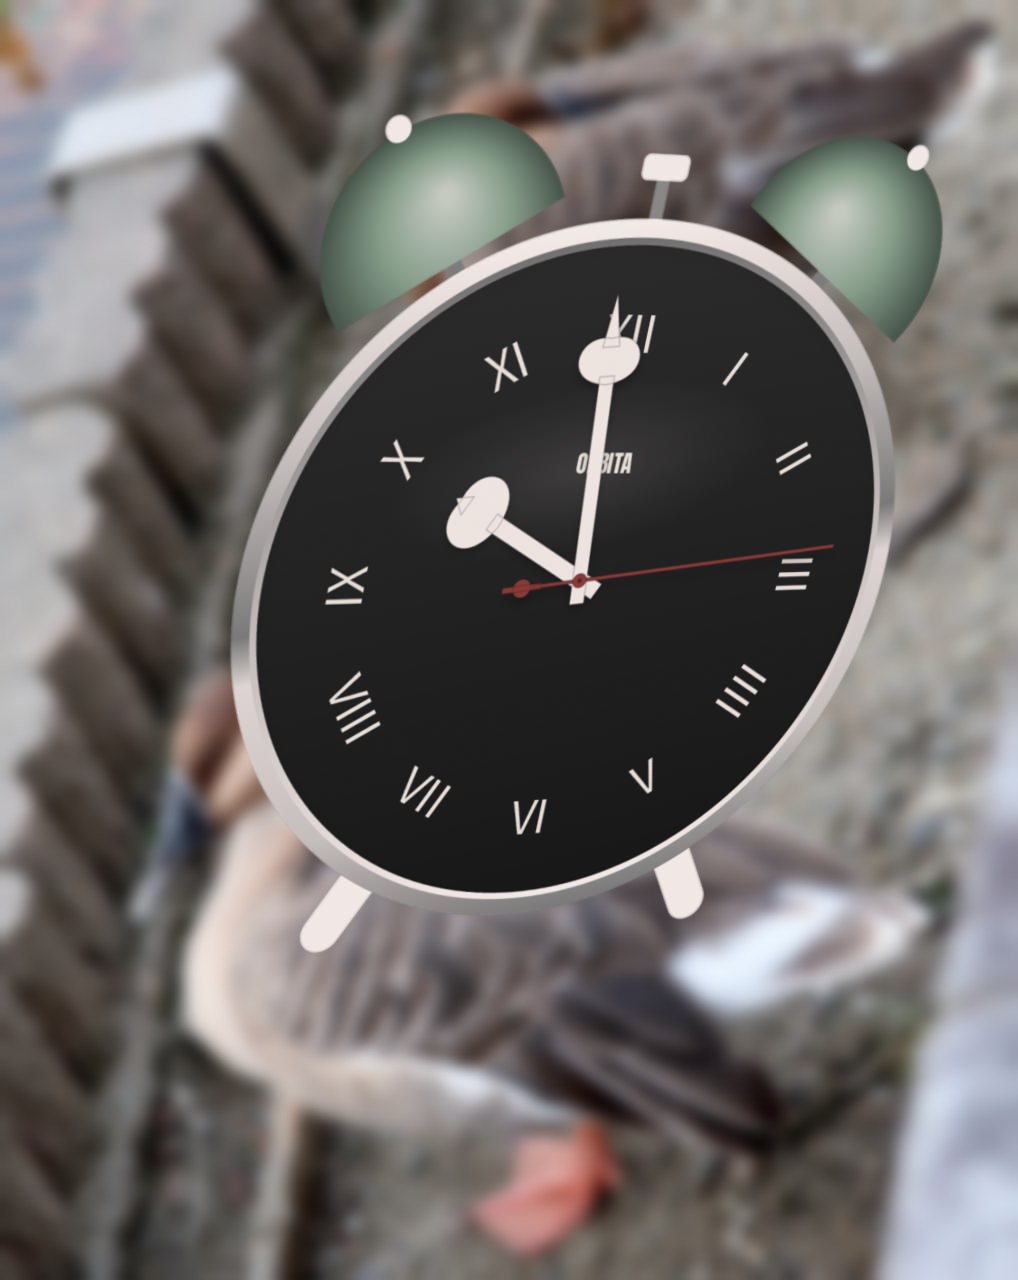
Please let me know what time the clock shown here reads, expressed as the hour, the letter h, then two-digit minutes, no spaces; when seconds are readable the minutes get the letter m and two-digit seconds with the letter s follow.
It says 9h59m14s
